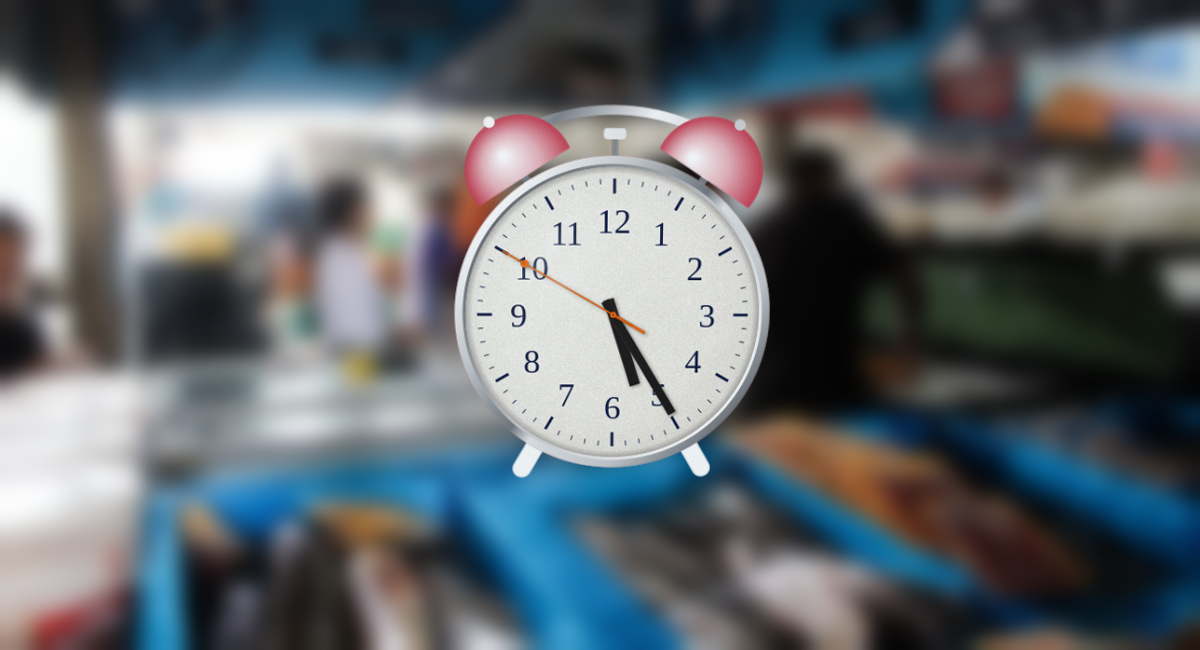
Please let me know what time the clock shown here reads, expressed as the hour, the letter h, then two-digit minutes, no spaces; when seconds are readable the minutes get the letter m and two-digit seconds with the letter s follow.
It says 5h24m50s
